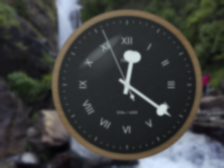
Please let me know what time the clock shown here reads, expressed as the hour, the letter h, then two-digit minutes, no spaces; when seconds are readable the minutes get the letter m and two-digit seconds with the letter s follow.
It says 12h20m56s
